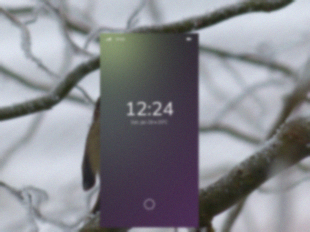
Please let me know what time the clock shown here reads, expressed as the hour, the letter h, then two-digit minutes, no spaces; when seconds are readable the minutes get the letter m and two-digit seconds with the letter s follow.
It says 12h24
